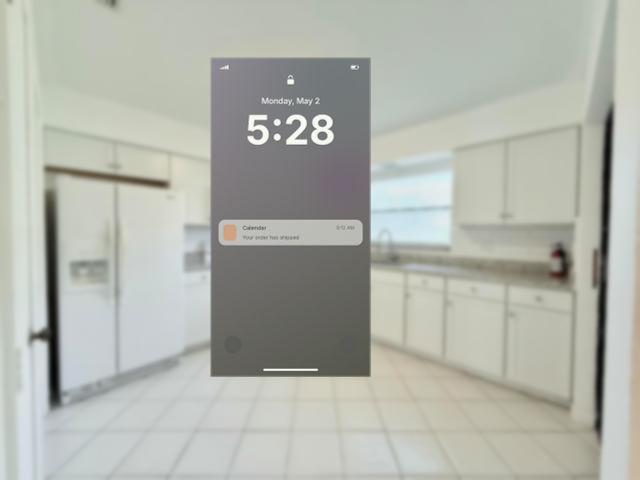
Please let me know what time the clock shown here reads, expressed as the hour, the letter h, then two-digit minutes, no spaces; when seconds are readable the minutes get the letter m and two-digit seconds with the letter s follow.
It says 5h28
